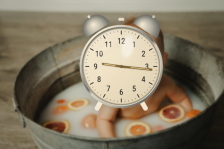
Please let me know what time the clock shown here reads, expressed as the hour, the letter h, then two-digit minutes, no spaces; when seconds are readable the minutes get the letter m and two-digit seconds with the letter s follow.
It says 9h16
